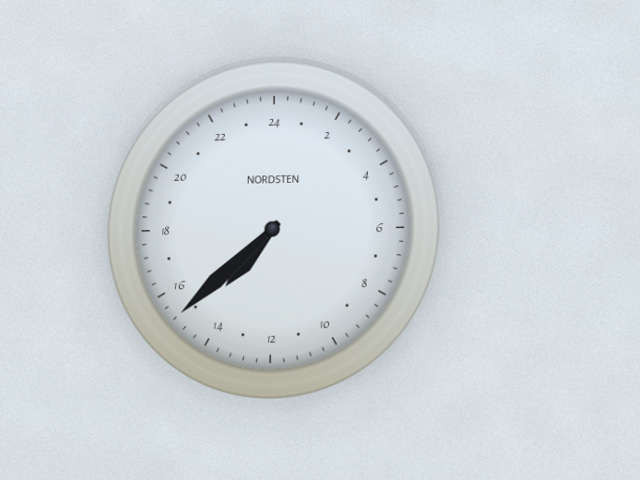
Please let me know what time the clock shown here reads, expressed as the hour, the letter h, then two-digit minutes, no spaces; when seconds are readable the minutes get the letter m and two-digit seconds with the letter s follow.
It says 14h38
